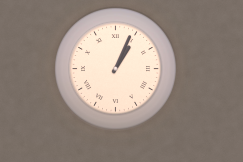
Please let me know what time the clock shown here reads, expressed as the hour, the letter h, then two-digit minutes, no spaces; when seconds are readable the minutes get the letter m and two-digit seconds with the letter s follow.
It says 1h04
